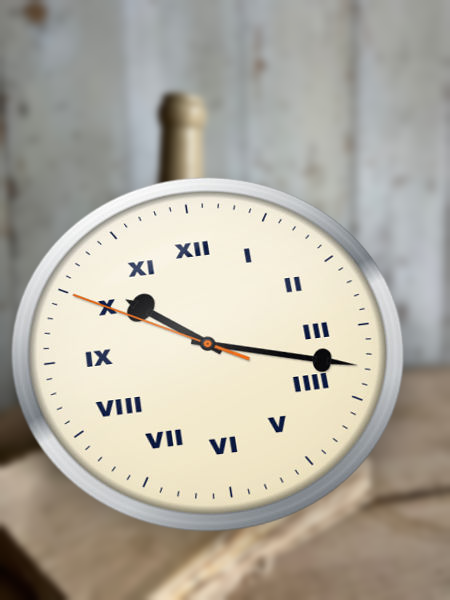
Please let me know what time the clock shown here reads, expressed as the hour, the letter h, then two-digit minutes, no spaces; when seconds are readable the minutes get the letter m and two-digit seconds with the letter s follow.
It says 10h17m50s
